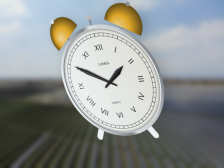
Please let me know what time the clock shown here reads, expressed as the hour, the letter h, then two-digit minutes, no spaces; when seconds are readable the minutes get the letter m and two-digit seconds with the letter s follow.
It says 1h50
